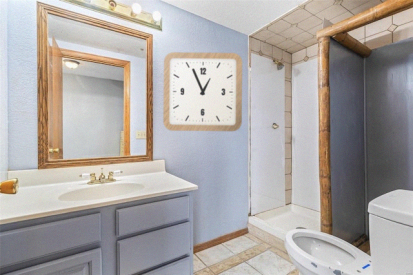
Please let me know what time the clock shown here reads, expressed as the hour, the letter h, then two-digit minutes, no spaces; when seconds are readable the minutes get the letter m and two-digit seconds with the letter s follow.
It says 12h56
